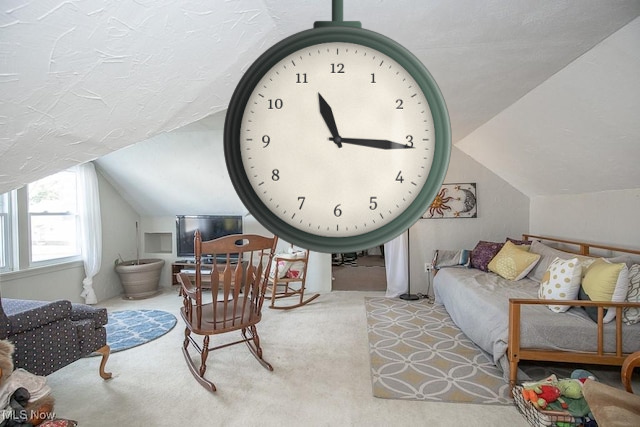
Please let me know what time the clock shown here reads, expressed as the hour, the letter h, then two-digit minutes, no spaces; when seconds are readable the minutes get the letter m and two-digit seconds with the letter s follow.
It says 11h16
